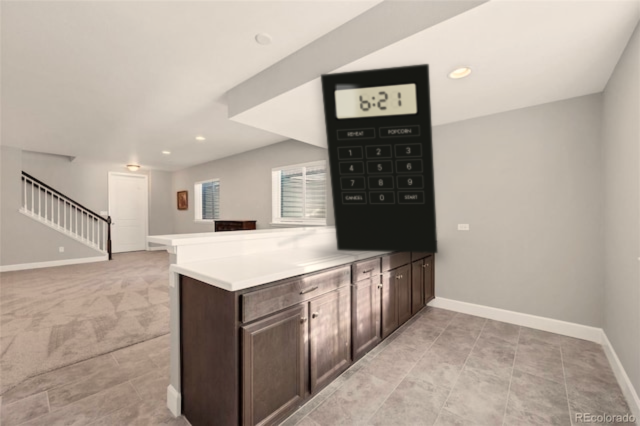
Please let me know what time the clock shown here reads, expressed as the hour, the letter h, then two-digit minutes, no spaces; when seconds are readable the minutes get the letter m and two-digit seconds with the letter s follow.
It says 6h21
